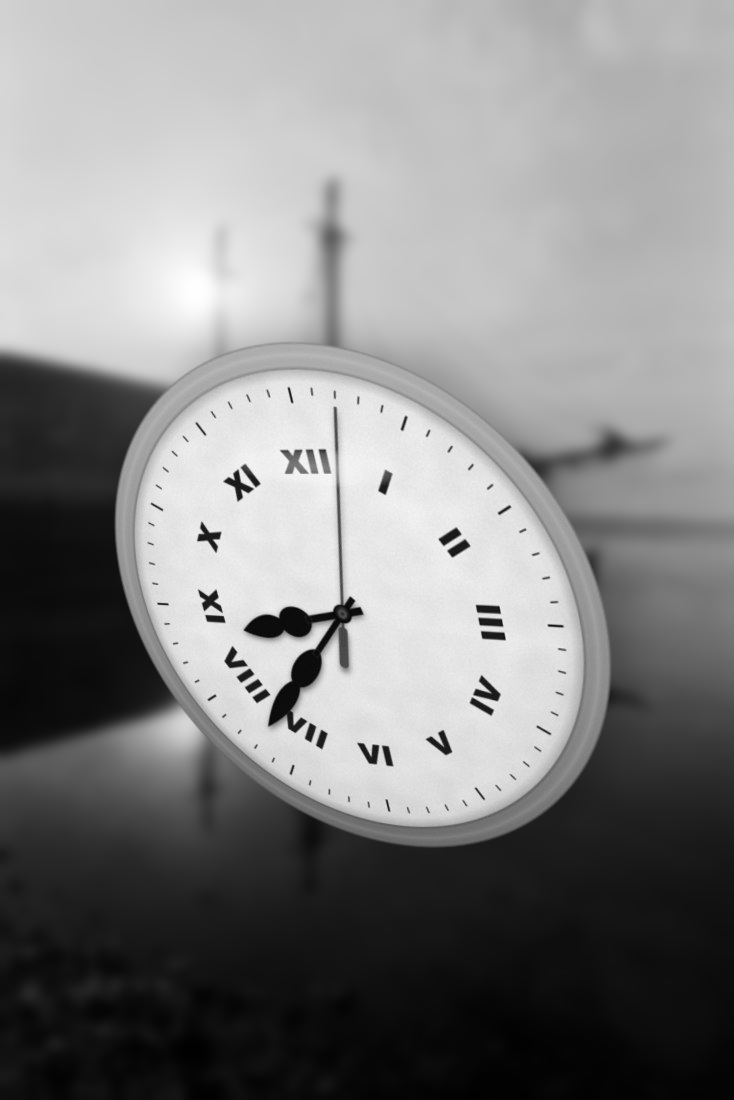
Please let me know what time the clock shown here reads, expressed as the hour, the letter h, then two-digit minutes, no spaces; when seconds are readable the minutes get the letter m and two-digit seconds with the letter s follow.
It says 8h37m02s
